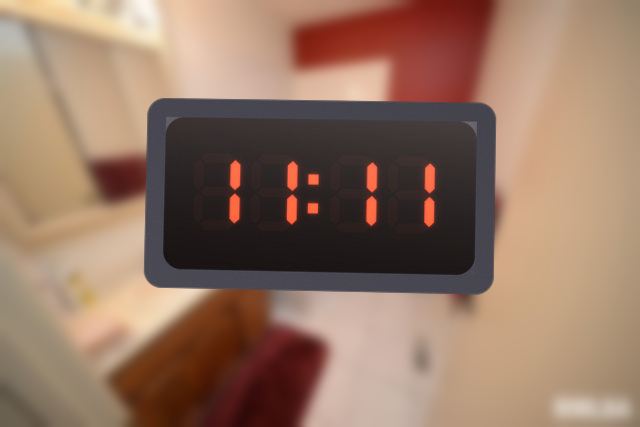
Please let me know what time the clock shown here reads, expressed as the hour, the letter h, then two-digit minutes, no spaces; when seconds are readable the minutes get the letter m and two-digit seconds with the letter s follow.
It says 11h11
